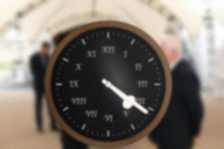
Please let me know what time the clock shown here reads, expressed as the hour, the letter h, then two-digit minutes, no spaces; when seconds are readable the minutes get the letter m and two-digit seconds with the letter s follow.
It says 4h21
